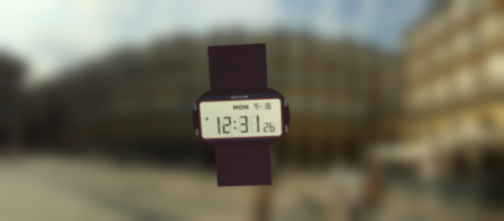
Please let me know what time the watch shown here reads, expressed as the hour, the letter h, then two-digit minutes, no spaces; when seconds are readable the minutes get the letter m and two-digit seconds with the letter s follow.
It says 12h31
